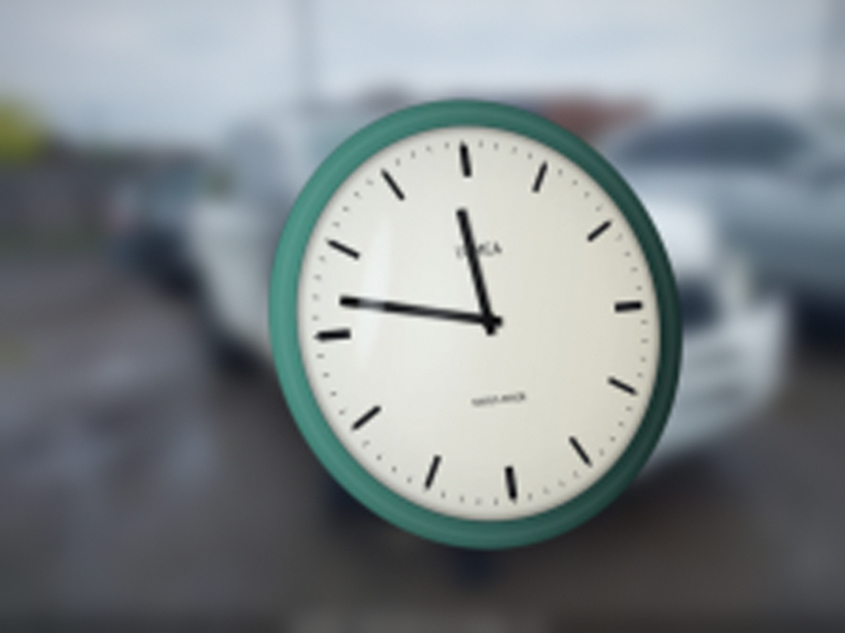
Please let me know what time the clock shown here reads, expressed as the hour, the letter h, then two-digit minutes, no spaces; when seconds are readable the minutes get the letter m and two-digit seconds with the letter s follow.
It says 11h47
